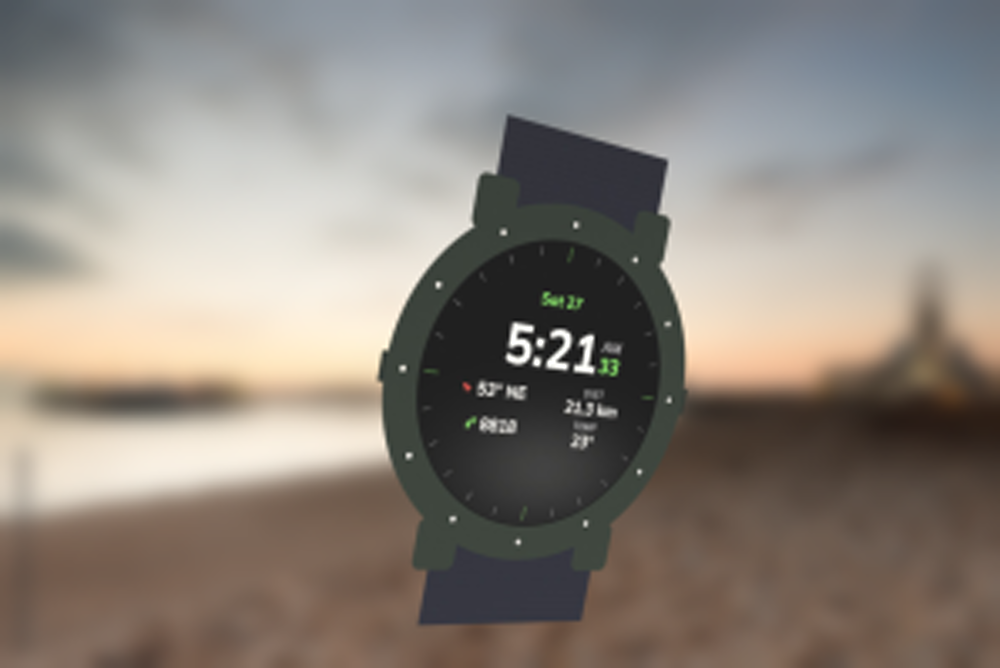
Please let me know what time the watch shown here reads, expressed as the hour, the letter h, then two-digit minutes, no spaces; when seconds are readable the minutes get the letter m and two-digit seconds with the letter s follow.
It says 5h21
